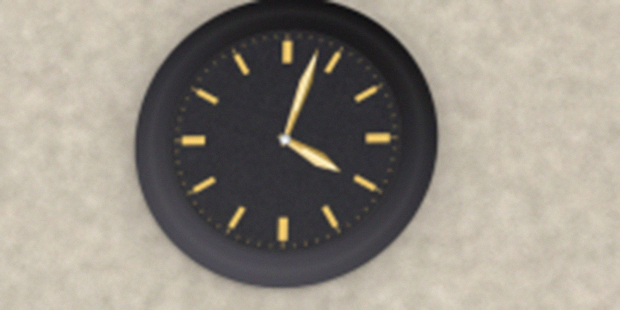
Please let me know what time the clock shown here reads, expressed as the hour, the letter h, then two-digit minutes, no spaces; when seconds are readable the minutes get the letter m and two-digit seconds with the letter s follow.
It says 4h03
